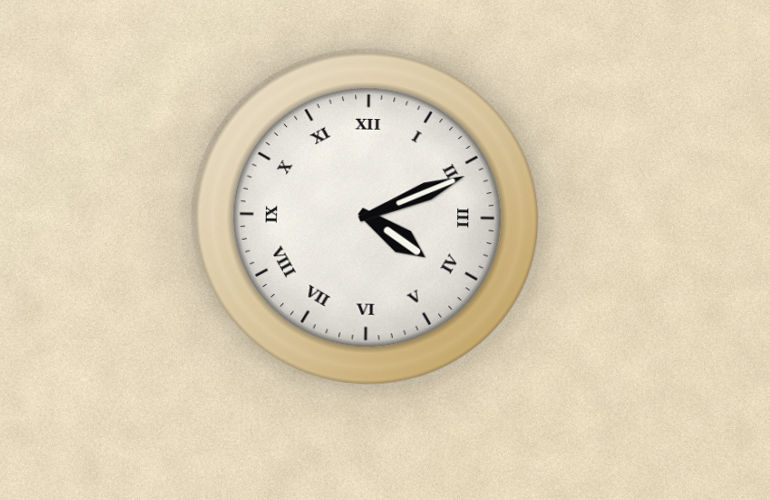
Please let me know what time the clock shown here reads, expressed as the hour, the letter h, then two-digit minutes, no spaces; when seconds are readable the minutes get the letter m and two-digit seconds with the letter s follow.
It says 4h11
